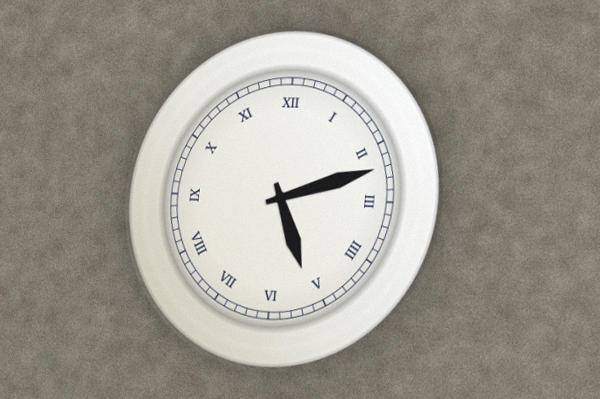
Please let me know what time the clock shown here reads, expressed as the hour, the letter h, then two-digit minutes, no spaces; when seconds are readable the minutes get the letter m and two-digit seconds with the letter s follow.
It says 5h12
